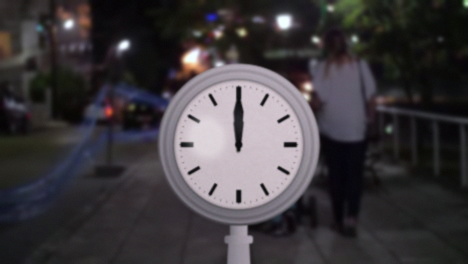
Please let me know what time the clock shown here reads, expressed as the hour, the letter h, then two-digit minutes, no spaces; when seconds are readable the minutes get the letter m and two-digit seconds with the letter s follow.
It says 12h00
